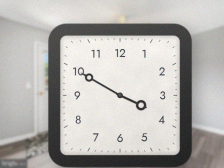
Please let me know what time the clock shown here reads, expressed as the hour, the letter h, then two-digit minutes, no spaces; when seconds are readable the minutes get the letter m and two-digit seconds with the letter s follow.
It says 3h50
